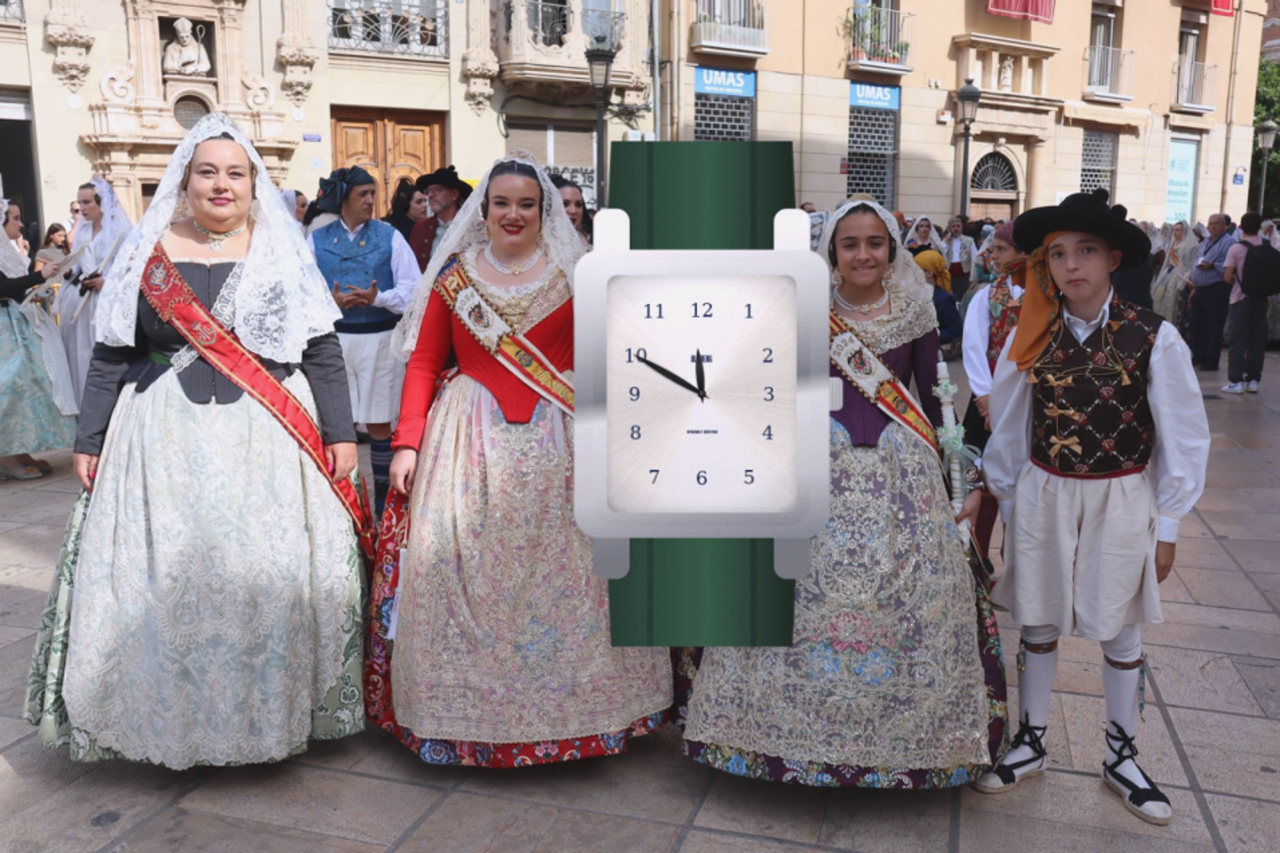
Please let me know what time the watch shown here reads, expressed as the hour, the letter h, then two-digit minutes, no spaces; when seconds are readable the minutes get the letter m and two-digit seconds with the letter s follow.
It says 11h50
